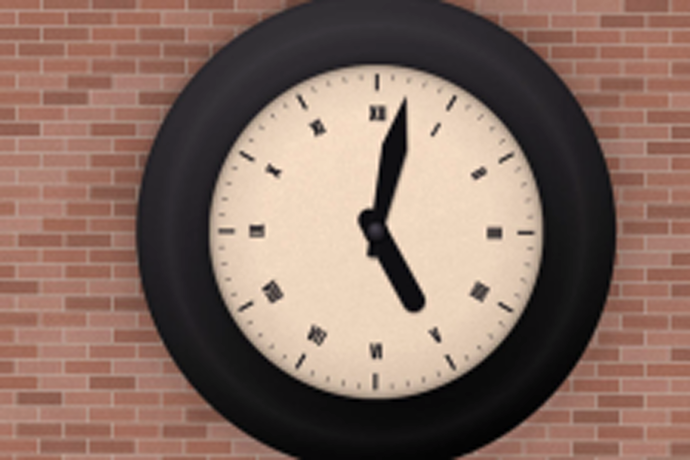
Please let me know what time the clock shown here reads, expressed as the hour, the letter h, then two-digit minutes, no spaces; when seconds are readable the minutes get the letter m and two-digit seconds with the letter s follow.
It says 5h02
